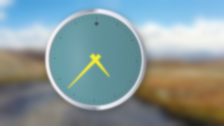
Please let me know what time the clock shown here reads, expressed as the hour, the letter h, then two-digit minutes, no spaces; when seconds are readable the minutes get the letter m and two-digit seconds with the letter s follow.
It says 4h37
